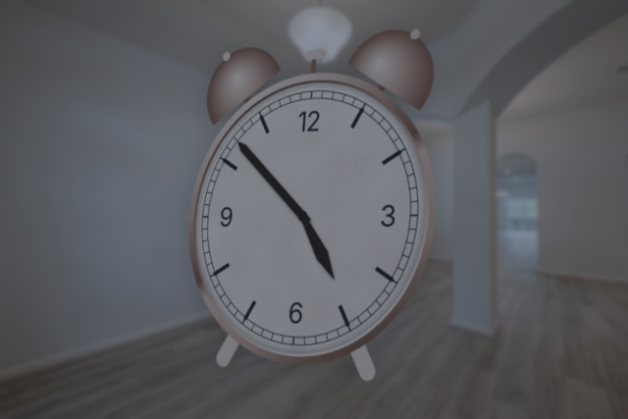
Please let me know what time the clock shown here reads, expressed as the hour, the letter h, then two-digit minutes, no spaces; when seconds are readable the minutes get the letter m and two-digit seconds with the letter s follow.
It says 4h52
